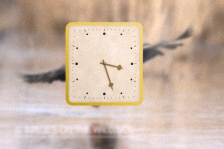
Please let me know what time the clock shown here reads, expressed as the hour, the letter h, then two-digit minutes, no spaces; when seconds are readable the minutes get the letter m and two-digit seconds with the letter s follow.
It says 3h27
